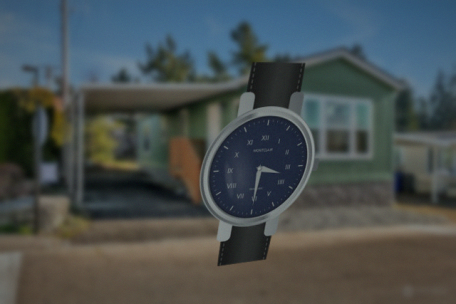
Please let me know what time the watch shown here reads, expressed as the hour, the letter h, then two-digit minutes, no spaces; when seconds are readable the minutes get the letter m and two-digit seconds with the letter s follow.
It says 3h30
